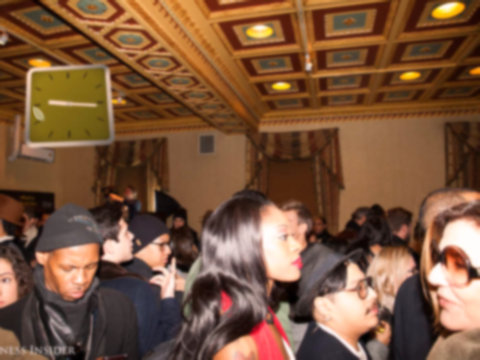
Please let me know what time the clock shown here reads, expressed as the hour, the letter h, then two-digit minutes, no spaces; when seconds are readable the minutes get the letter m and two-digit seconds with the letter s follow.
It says 9h16
